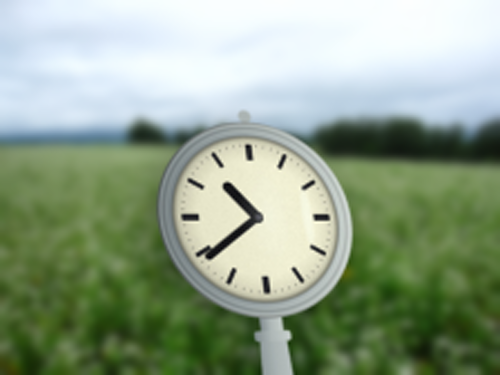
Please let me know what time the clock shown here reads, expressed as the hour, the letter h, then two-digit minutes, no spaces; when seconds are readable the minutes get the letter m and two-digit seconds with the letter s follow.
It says 10h39
